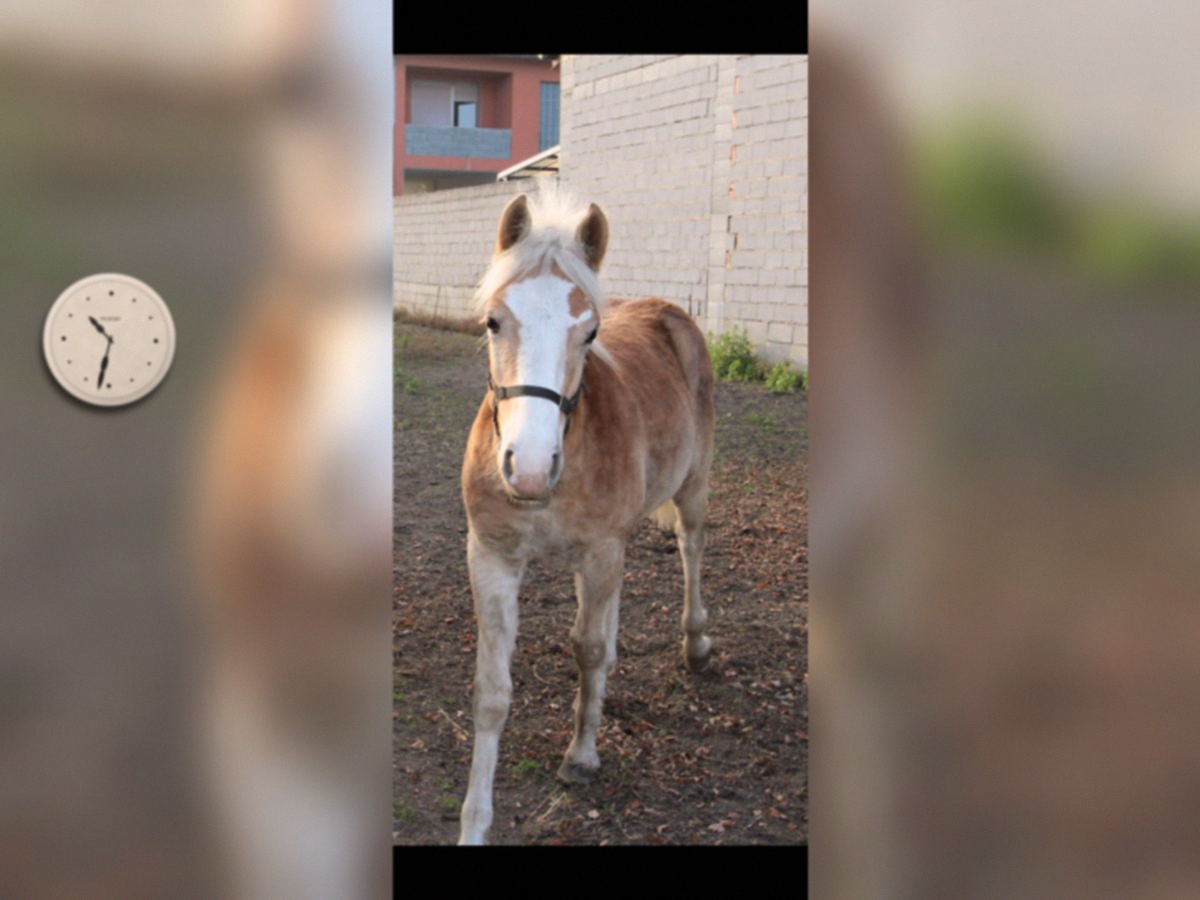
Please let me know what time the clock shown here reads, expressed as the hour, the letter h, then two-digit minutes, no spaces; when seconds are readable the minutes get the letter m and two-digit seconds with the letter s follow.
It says 10h32
